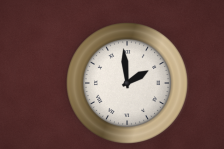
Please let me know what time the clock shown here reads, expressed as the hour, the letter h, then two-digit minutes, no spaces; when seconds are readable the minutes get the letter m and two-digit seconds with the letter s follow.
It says 1h59
